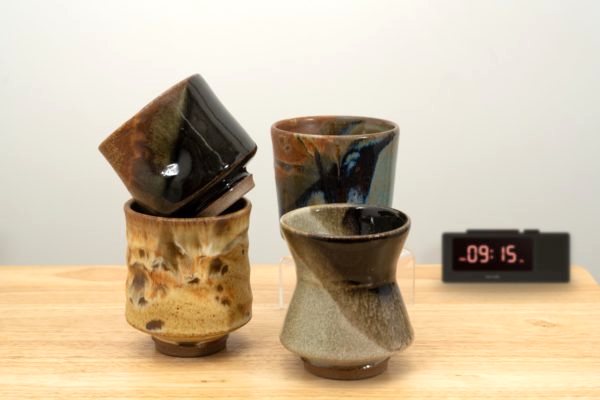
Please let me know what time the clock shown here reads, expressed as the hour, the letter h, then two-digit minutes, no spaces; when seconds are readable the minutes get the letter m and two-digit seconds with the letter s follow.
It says 9h15
